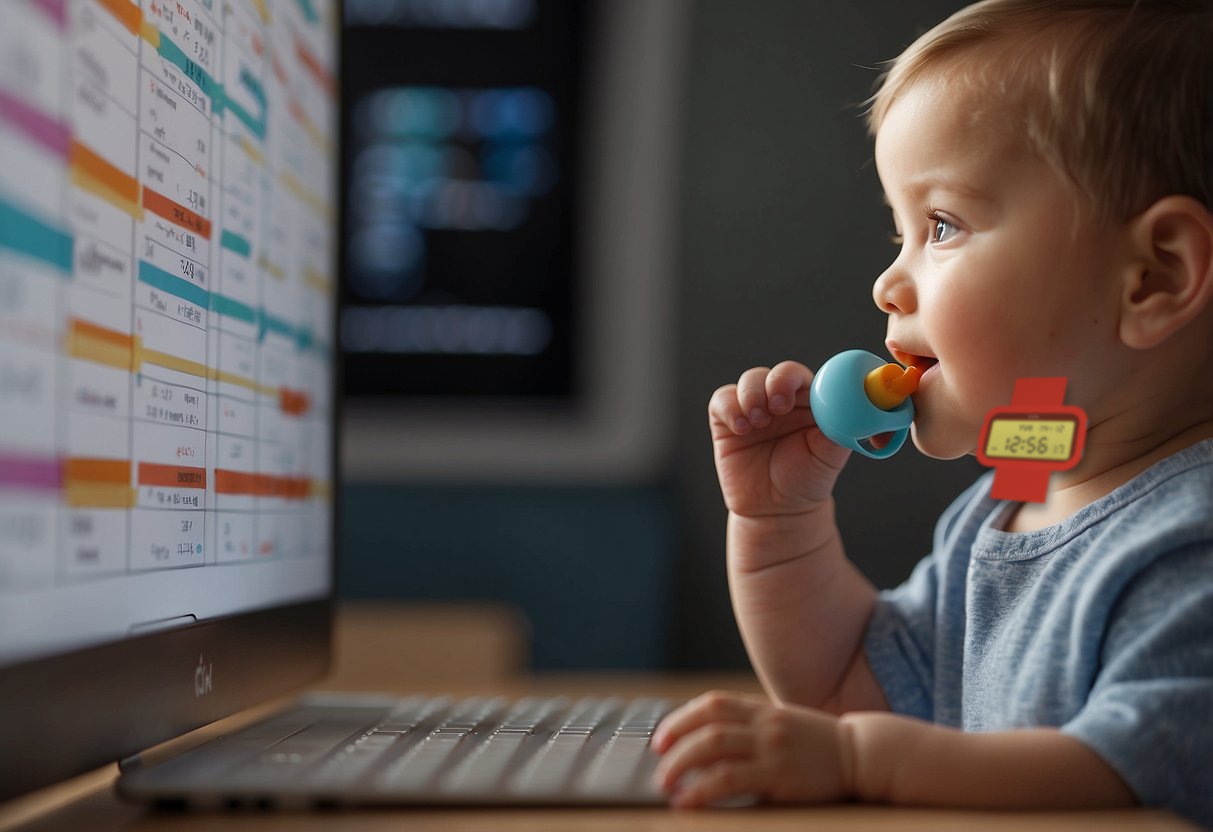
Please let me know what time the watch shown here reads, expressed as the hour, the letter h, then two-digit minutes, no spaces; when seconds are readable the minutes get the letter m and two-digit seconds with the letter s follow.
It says 12h56
